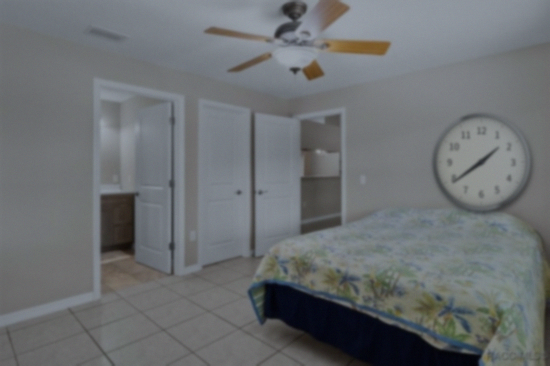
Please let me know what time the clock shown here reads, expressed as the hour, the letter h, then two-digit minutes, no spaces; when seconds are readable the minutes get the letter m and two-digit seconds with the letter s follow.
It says 1h39
